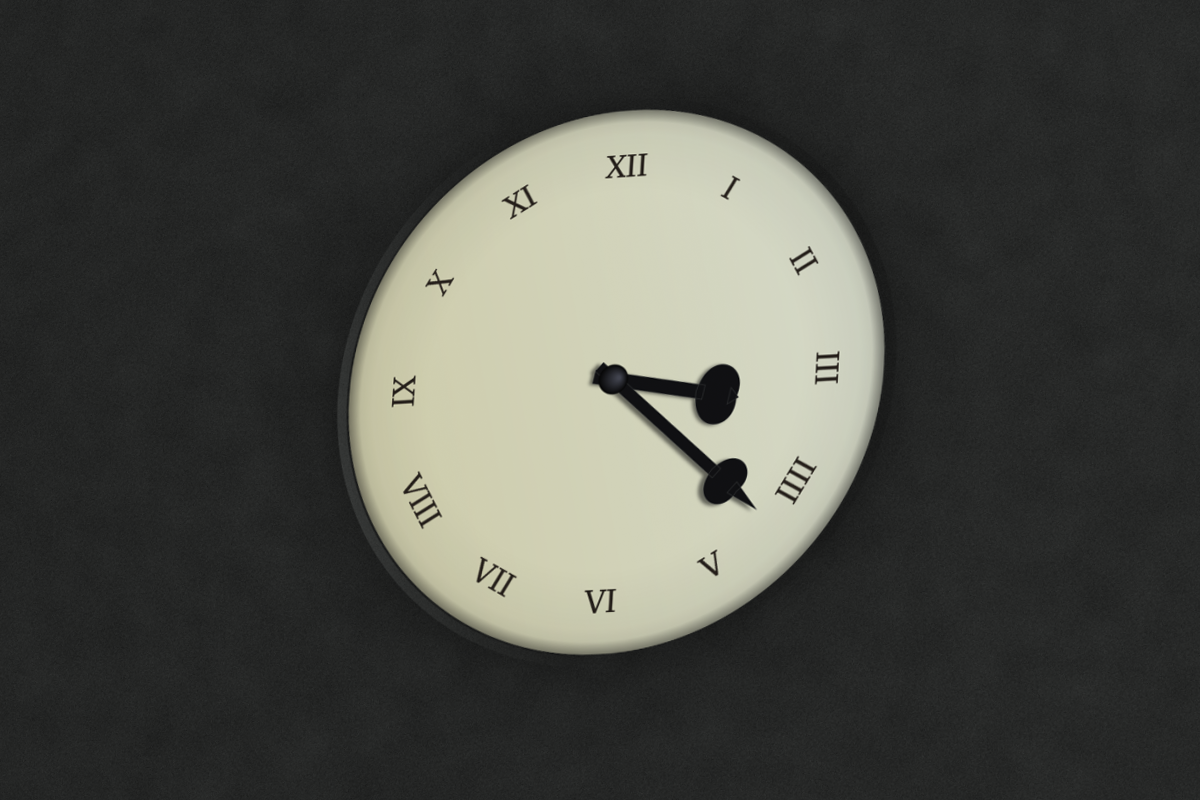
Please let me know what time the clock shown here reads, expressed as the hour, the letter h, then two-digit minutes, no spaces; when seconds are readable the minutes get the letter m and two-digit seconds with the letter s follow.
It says 3h22
